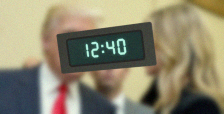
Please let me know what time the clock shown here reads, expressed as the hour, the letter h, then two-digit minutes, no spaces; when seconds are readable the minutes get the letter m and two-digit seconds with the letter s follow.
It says 12h40
